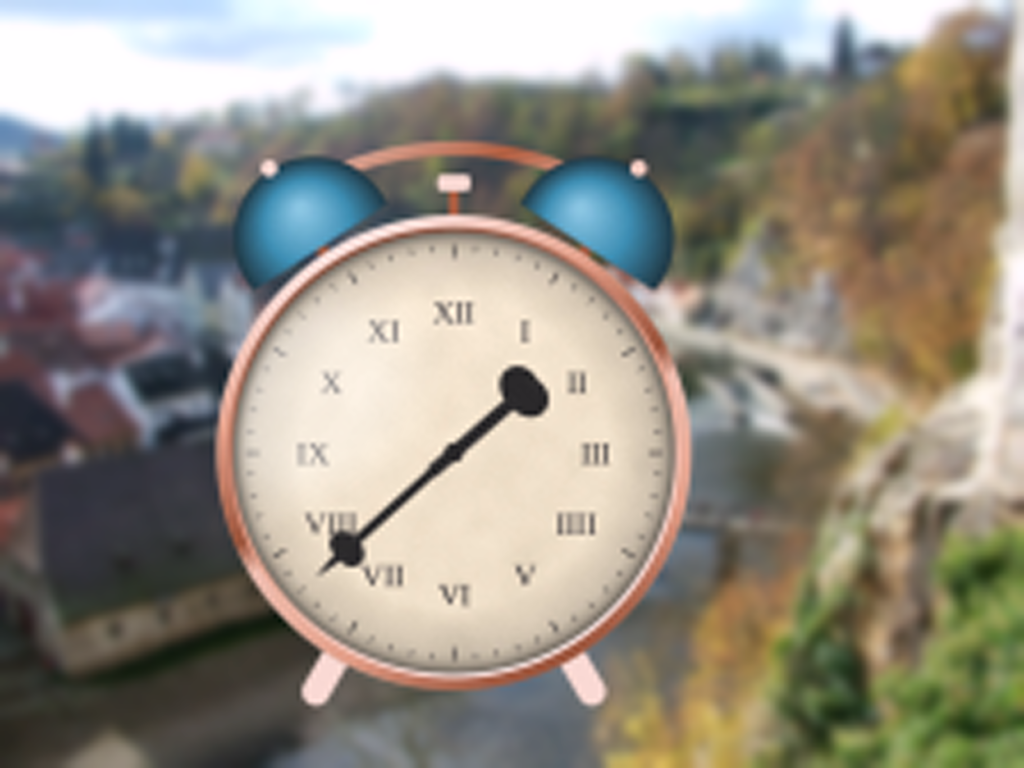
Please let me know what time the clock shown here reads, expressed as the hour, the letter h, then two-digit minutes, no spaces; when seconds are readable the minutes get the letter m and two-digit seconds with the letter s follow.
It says 1h38
